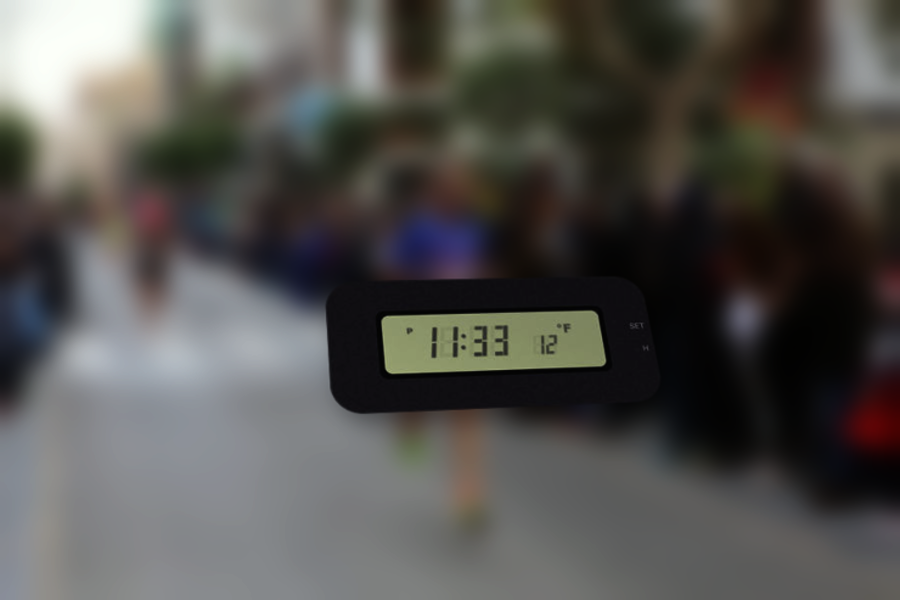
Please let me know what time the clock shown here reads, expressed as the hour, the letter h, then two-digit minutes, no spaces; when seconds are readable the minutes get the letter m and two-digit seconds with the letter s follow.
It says 11h33
